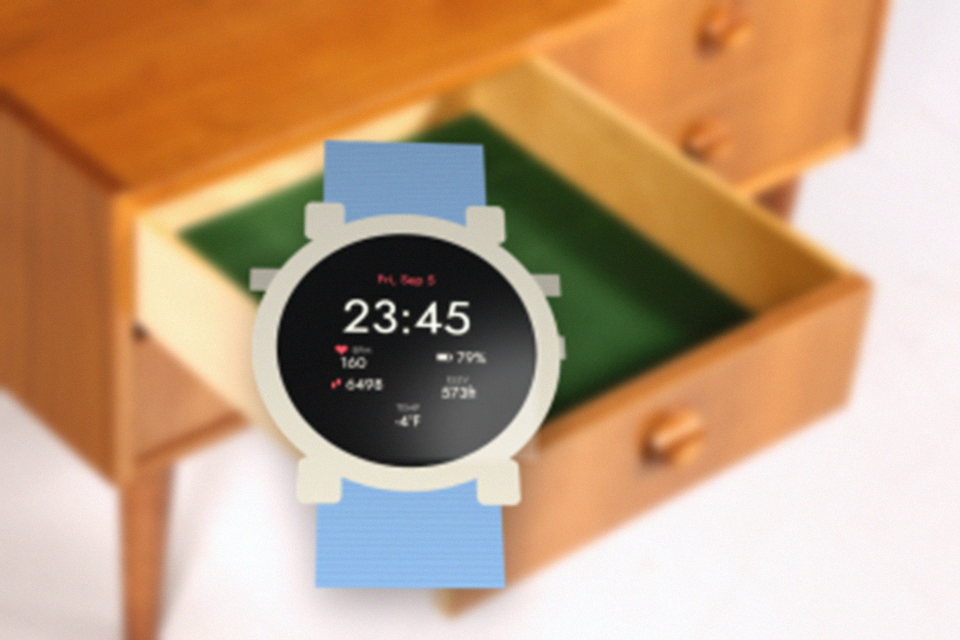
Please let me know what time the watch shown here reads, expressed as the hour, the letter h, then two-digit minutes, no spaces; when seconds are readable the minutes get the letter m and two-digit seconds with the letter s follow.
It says 23h45
